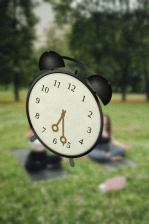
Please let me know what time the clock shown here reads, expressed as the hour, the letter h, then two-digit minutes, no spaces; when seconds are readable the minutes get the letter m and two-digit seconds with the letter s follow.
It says 6h27
